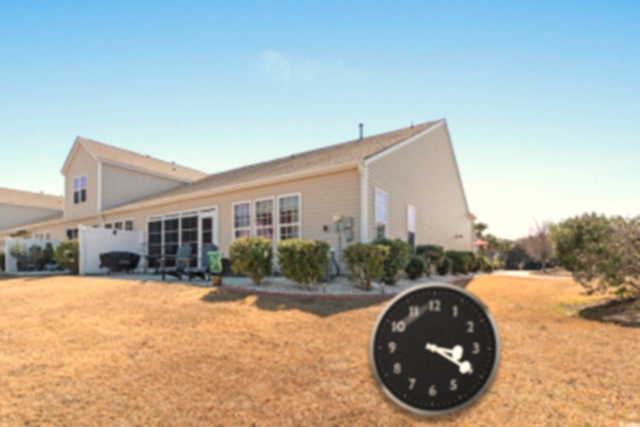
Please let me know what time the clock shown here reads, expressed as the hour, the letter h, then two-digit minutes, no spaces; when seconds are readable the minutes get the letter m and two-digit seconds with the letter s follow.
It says 3h20
